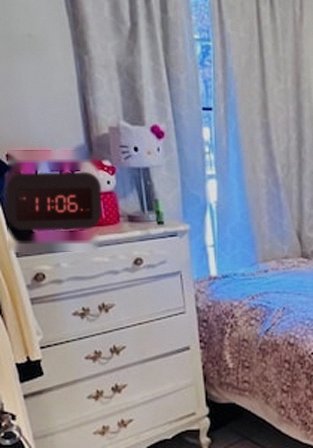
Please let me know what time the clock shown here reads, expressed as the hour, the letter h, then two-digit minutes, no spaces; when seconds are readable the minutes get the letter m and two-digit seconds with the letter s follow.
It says 11h06
